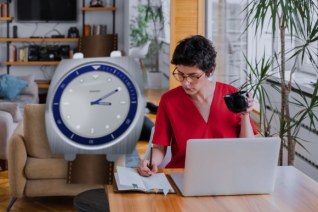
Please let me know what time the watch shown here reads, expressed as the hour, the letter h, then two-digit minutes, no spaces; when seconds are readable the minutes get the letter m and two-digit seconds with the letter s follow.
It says 3h10
